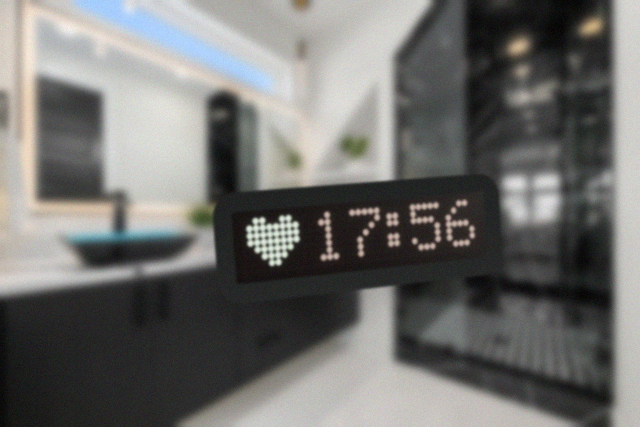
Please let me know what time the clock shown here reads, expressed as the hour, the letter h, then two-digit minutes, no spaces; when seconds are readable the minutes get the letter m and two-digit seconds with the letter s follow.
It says 17h56
